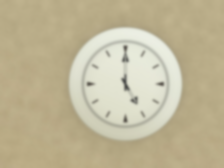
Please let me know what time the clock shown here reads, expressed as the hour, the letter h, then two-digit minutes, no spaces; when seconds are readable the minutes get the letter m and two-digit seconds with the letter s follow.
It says 5h00
